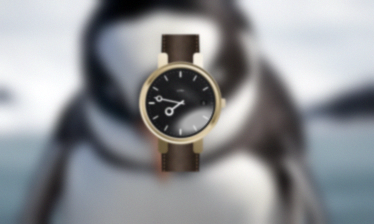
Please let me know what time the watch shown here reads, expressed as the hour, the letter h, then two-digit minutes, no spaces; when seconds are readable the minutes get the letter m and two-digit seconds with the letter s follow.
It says 7h47
